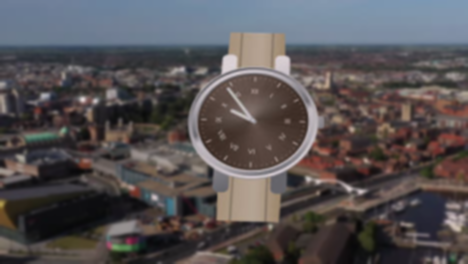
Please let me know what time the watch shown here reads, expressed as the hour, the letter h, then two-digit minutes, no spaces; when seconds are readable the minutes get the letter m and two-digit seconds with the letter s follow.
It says 9h54
